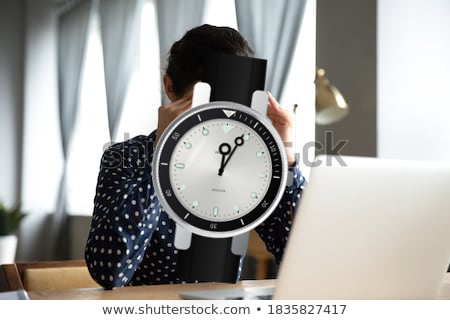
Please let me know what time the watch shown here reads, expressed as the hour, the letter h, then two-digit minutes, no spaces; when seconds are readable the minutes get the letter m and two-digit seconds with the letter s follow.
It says 12h04
